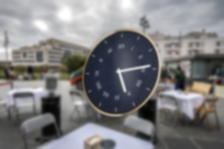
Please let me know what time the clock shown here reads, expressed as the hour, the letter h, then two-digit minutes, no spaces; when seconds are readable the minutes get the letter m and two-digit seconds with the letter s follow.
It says 5h14
